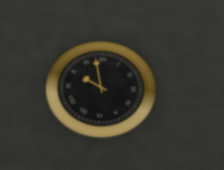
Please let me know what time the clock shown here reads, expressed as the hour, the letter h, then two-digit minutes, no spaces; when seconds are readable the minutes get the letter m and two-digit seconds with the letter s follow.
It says 9h58
